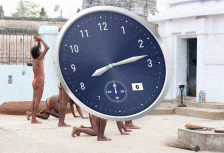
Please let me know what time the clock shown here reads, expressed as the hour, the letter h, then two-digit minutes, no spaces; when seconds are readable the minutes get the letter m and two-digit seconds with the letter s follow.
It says 8h13
